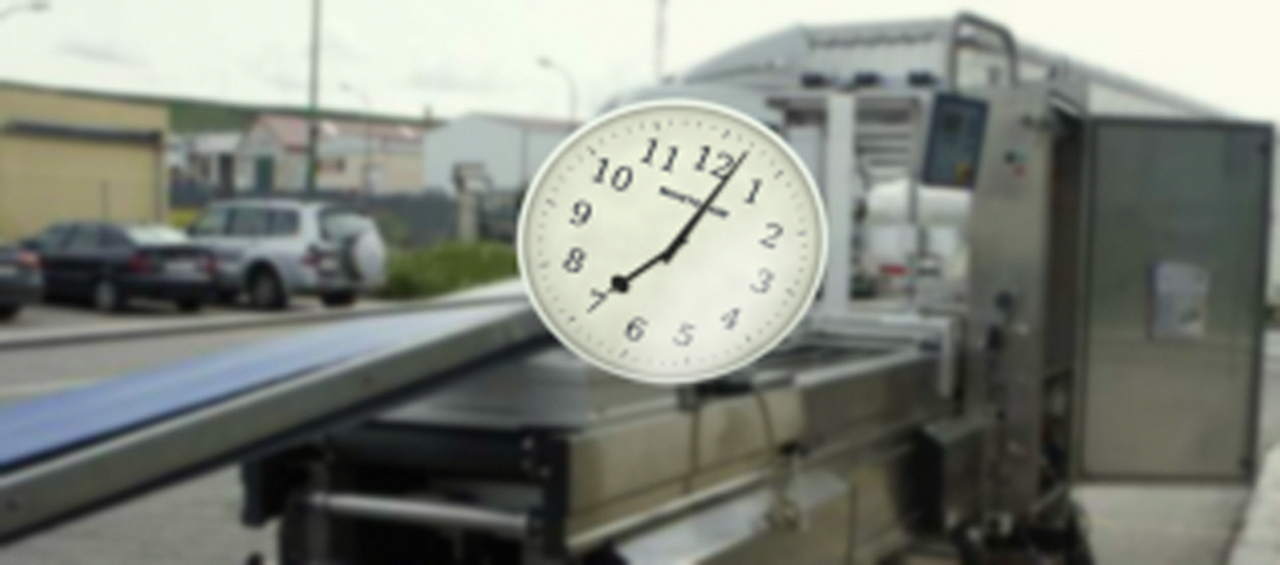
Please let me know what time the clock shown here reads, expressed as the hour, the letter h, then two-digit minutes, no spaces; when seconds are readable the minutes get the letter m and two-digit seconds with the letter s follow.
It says 7h02
